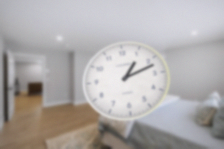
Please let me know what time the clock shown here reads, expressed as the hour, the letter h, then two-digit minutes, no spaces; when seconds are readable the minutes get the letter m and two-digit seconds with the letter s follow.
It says 1h12
